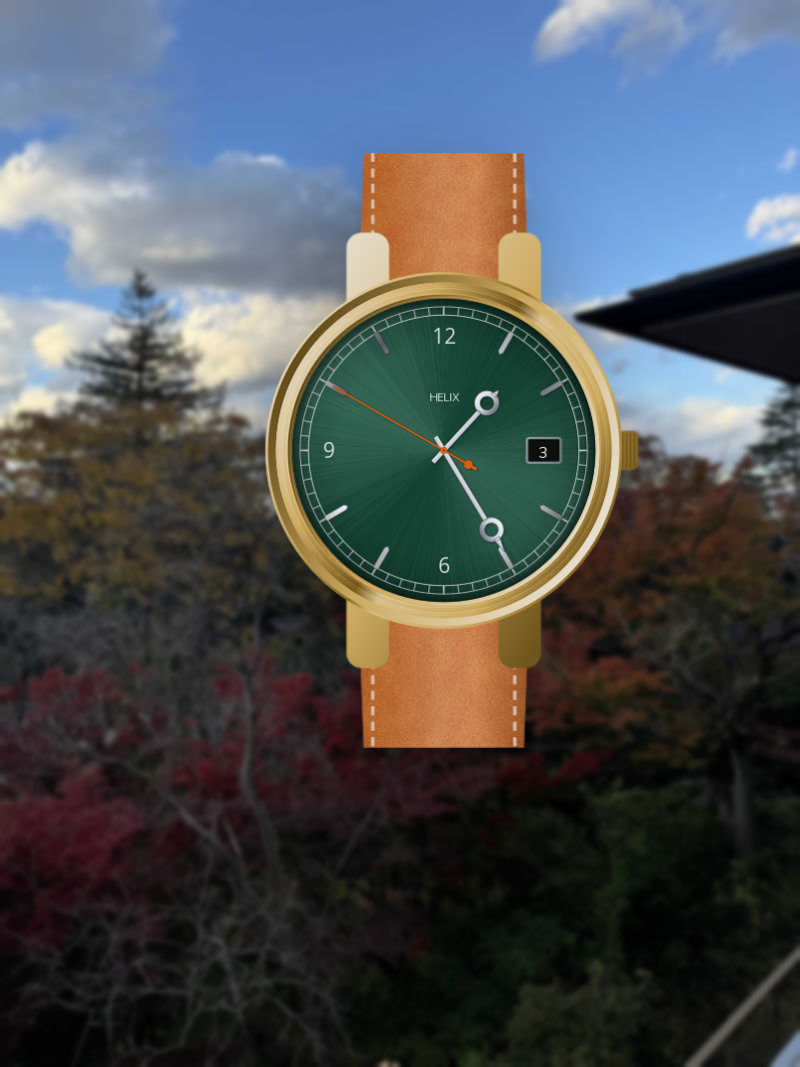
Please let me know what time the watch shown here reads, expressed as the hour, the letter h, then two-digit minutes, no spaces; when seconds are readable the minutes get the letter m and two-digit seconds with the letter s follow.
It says 1h24m50s
